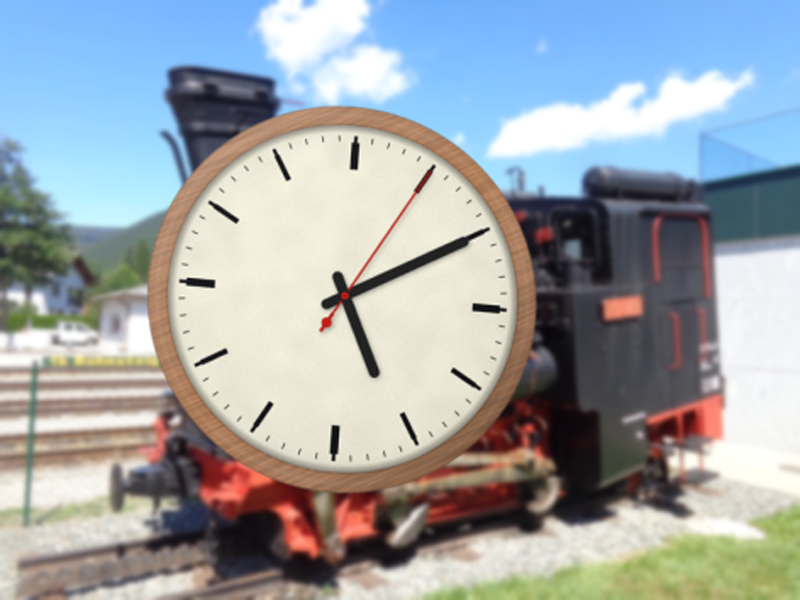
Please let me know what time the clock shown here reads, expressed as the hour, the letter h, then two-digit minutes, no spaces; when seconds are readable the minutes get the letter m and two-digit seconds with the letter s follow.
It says 5h10m05s
